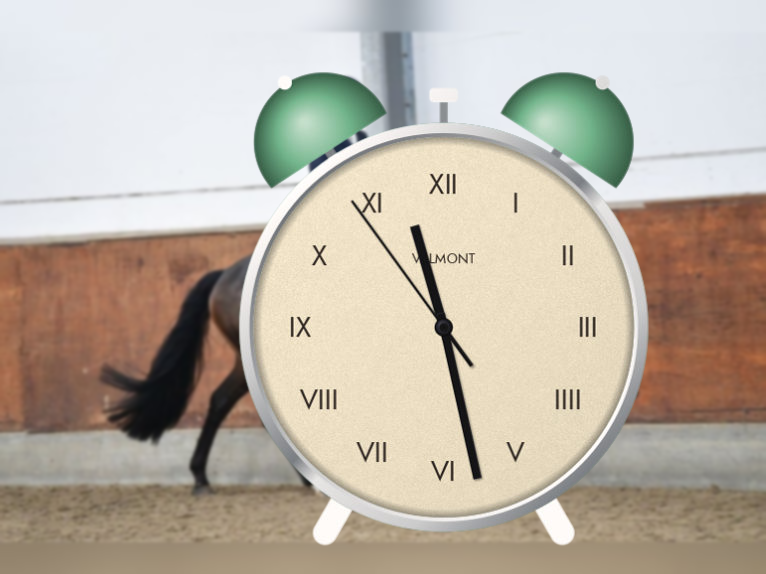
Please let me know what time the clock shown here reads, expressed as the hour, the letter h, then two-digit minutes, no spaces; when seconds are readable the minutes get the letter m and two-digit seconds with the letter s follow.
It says 11h27m54s
